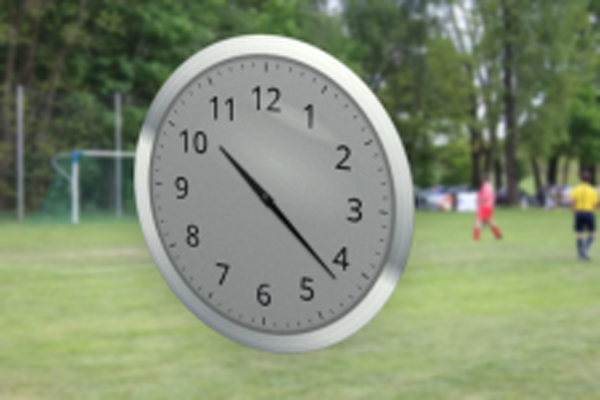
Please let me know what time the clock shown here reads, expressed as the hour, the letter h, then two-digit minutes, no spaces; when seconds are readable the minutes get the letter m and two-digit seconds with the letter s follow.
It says 10h22
